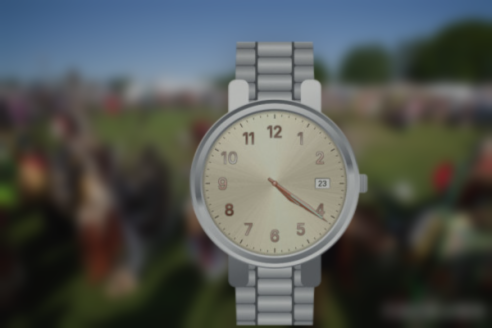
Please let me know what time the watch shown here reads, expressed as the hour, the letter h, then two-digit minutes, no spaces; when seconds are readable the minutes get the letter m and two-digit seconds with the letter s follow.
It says 4h21
